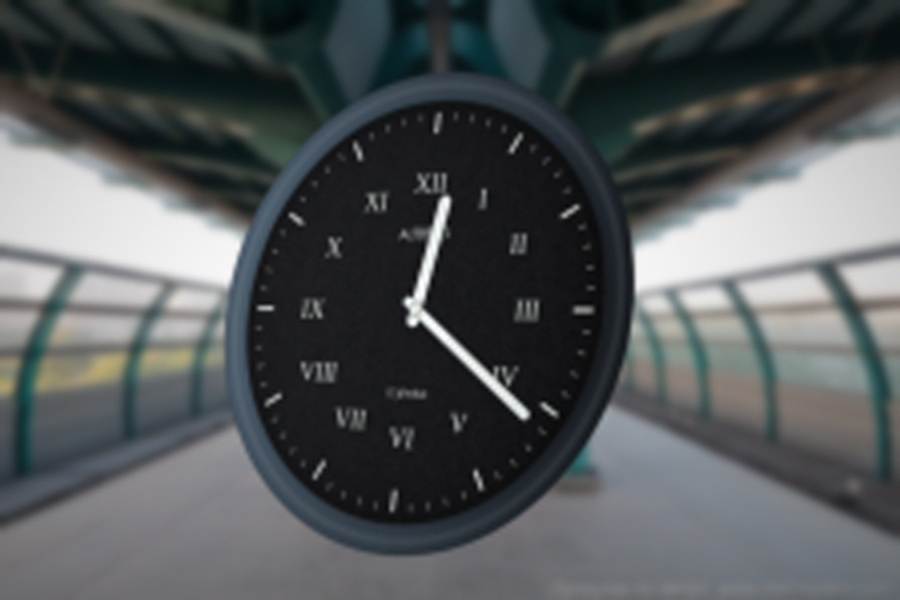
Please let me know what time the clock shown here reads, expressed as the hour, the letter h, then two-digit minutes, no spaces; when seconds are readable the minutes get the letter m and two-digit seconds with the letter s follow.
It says 12h21
